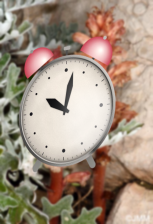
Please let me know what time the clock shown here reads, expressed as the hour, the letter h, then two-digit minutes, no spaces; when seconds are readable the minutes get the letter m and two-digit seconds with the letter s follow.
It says 10h02
